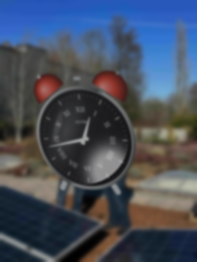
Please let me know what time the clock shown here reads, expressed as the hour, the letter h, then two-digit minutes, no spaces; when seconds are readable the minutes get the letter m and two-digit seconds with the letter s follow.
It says 12h43
